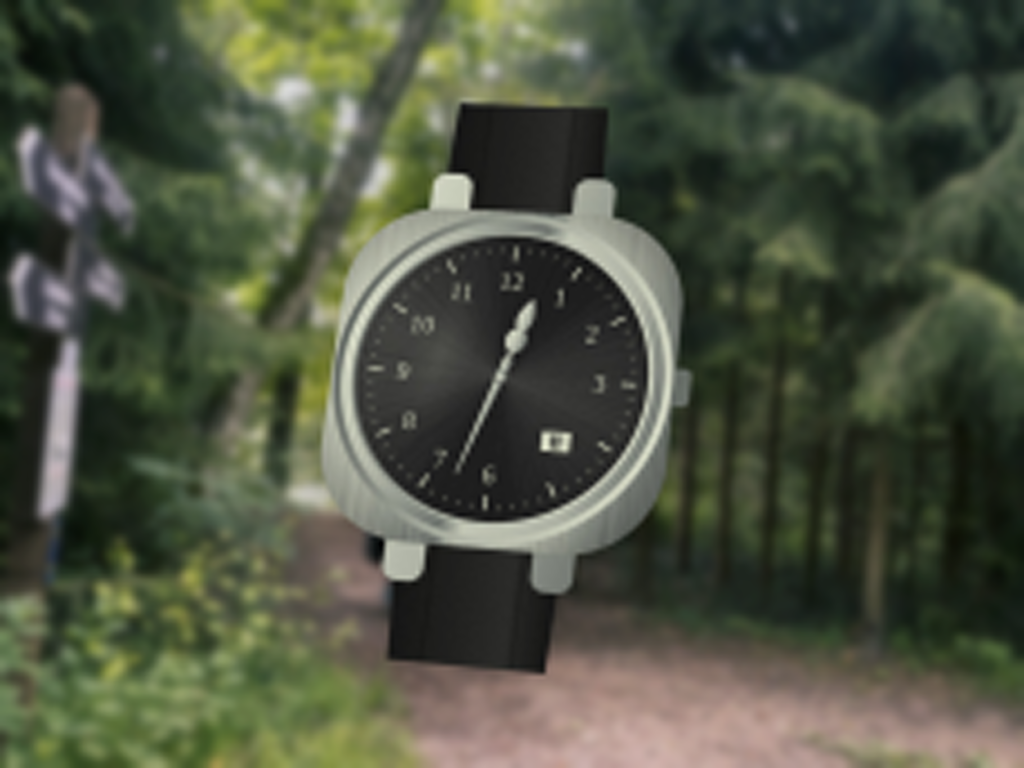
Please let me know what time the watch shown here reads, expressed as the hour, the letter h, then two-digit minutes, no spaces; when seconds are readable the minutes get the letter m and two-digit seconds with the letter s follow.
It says 12h33
